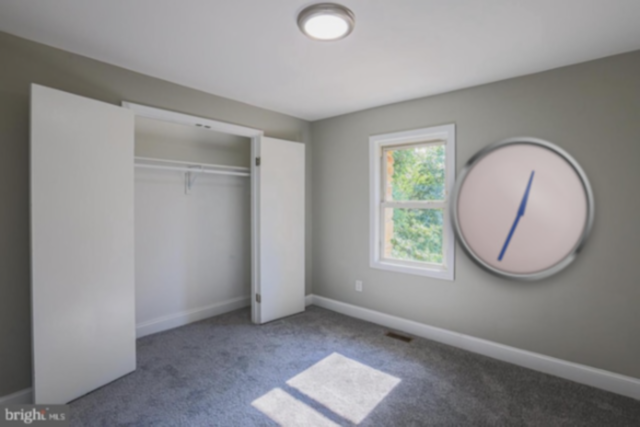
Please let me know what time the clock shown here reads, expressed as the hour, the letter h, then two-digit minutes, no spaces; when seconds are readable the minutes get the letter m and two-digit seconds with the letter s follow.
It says 12h34
